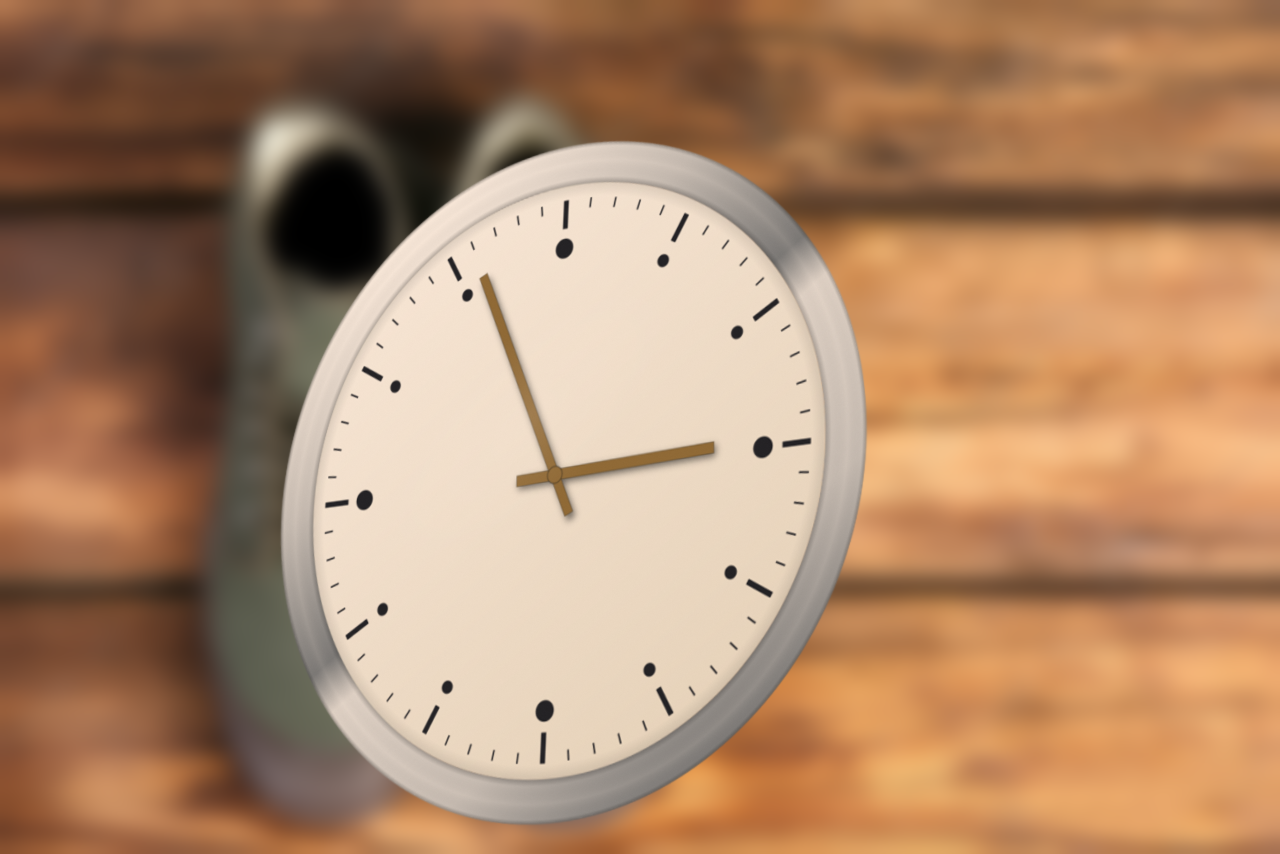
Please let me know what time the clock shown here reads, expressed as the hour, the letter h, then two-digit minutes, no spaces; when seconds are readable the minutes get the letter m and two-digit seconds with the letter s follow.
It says 2h56
